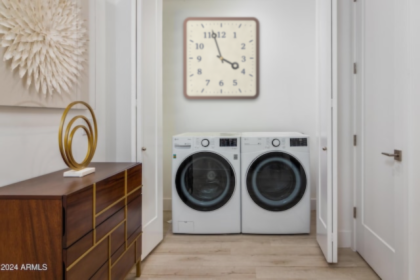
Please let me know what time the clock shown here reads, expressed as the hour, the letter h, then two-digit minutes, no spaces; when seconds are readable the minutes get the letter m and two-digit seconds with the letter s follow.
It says 3h57
